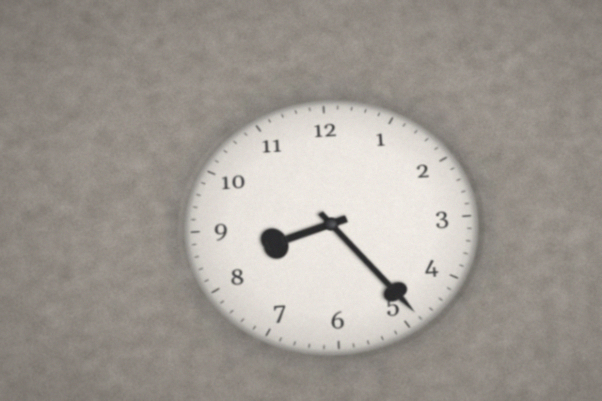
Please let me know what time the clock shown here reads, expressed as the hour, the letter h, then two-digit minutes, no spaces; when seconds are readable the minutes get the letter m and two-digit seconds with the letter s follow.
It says 8h24
